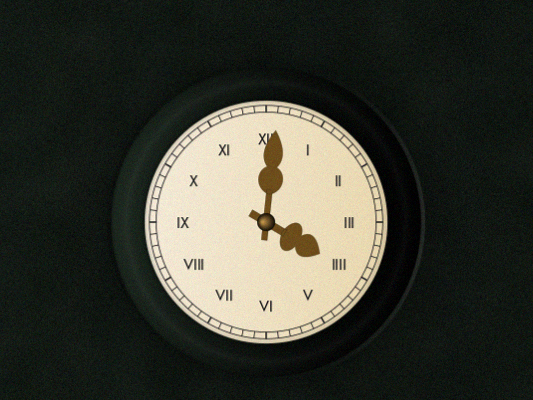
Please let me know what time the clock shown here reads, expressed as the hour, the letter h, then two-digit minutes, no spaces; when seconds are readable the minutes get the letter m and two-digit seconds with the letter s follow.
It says 4h01
